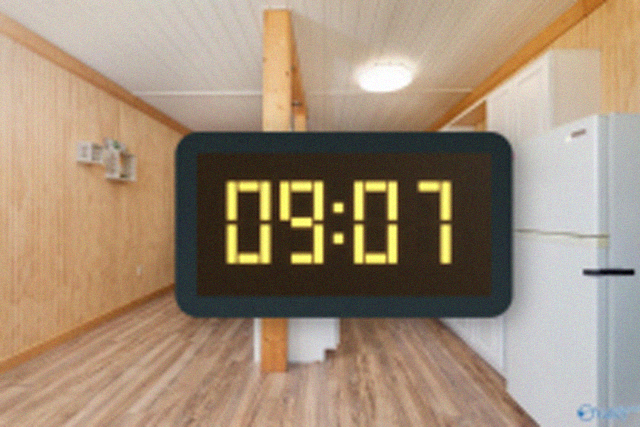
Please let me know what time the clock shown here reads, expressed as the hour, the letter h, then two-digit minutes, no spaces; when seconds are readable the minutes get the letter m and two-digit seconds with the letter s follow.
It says 9h07
